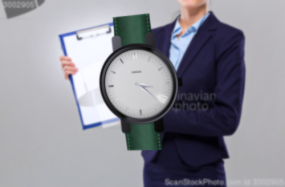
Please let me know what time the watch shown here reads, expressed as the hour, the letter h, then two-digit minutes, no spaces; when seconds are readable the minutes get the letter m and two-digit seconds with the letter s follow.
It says 3h22
